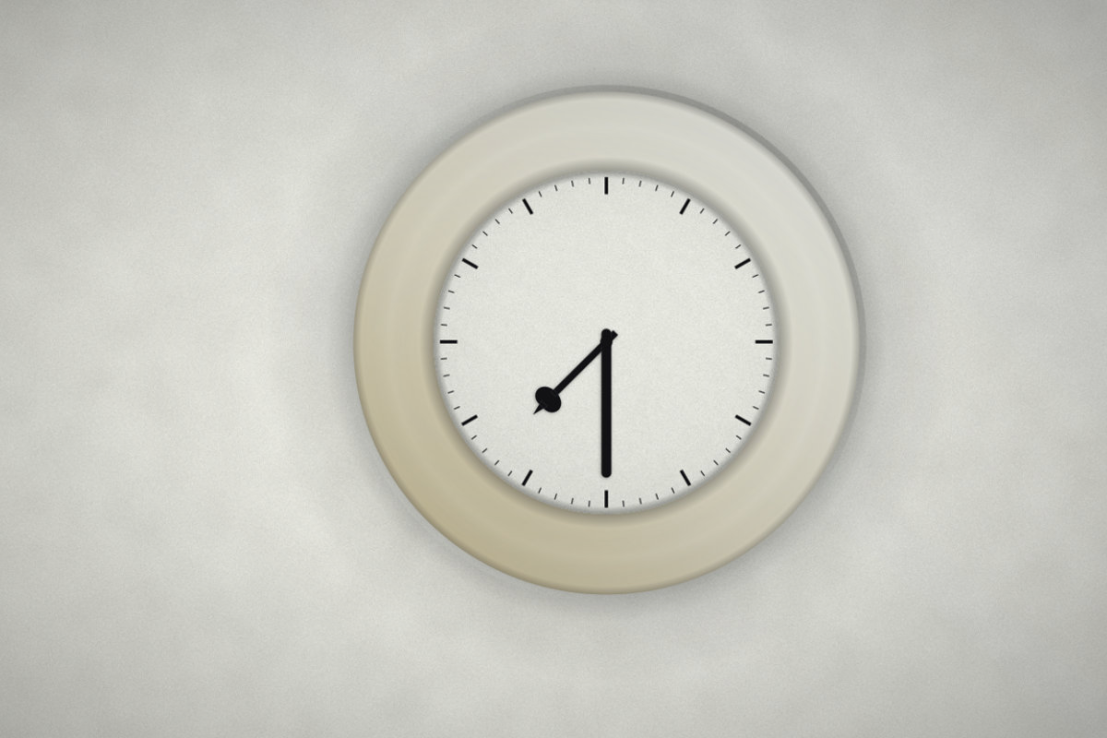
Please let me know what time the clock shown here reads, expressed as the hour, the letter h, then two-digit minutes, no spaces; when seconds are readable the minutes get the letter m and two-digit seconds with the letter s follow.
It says 7h30
